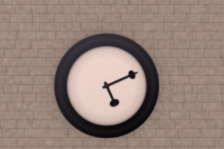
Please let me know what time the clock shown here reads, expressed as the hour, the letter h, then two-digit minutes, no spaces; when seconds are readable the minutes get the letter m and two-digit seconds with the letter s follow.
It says 5h11
